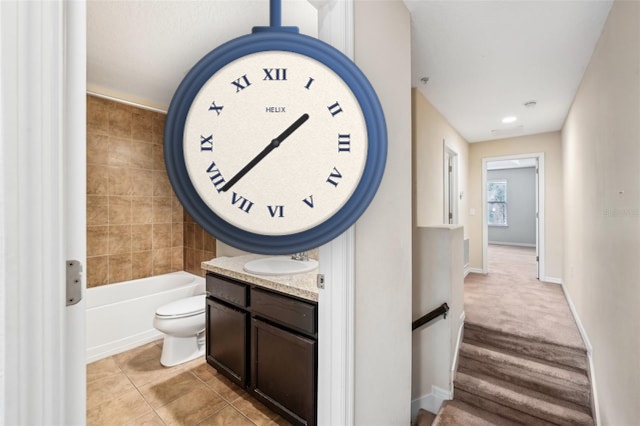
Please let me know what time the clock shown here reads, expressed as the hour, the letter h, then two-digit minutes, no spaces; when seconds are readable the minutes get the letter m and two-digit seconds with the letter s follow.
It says 1h38
